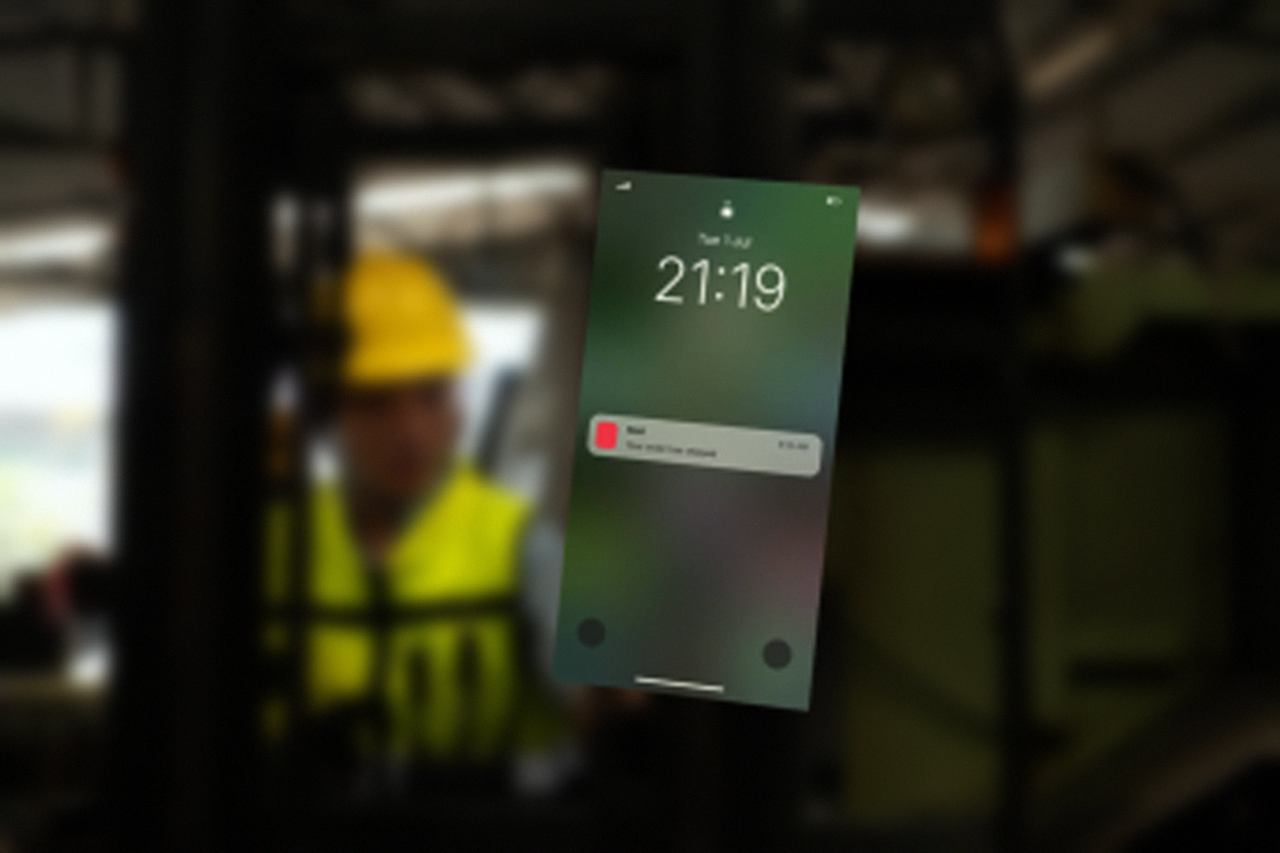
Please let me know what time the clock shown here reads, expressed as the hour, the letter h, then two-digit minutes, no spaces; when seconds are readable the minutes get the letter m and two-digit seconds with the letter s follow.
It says 21h19
